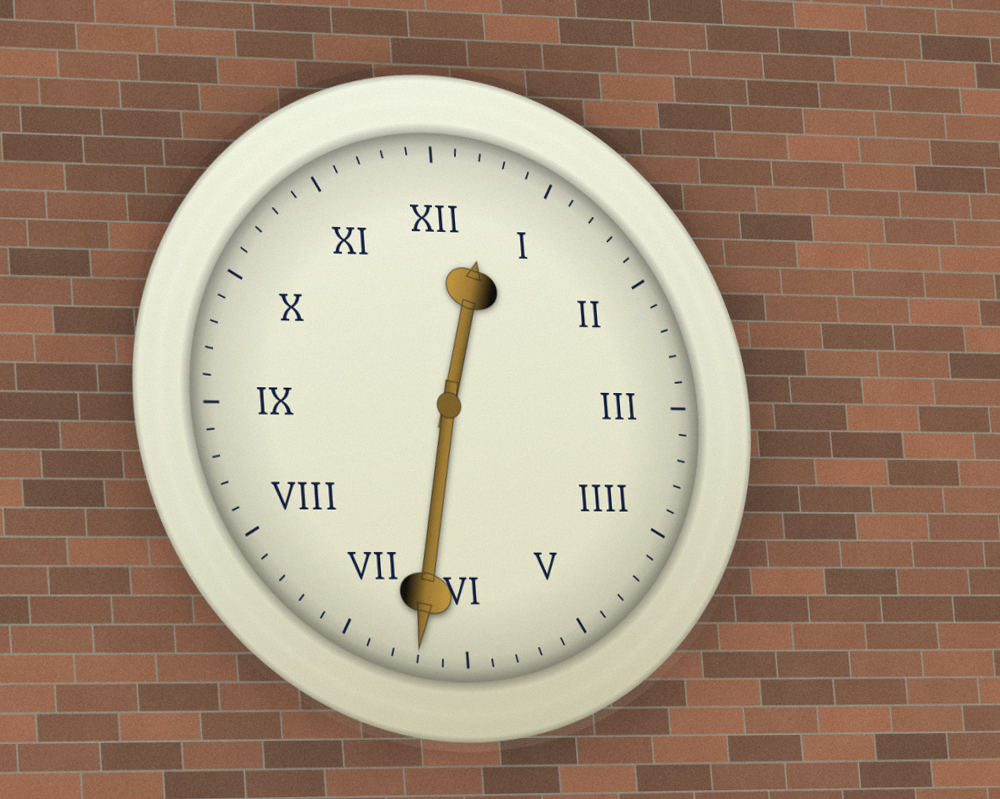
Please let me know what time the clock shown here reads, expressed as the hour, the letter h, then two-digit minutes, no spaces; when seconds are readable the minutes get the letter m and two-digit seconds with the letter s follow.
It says 12h32
